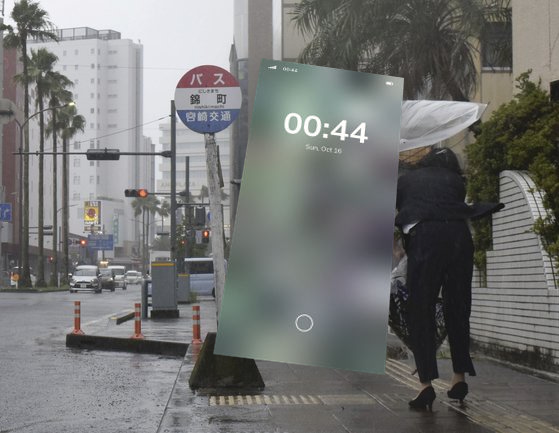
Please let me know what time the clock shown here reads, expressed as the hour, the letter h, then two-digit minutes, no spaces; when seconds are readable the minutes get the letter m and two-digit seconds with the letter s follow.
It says 0h44
